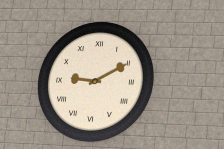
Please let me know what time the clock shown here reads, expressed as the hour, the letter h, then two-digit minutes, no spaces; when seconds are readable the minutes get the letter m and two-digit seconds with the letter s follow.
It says 9h10
